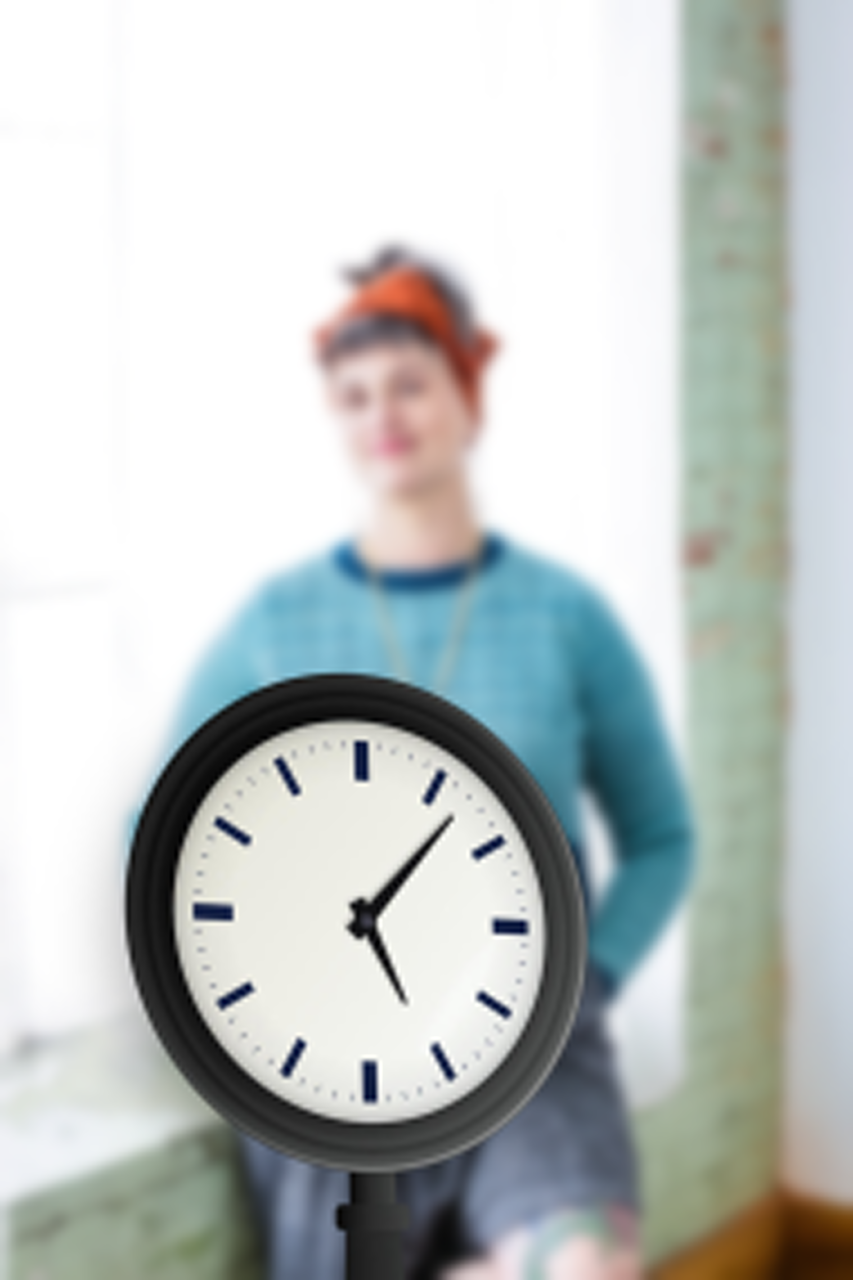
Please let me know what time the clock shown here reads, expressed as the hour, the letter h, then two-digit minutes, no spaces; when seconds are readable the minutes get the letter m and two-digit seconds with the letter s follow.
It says 5h07
